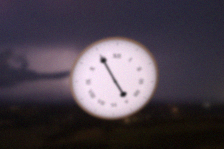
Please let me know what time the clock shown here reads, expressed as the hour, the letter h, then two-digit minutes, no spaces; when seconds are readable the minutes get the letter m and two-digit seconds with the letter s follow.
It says 4h55
